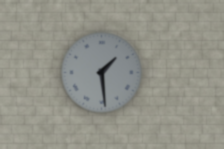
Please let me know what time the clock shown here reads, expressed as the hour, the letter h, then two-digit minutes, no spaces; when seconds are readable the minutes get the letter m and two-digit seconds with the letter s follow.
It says 1h29
